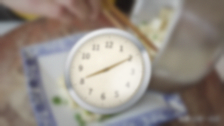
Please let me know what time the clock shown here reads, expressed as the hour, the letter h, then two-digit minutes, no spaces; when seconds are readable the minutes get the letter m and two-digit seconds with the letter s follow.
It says 8h10
